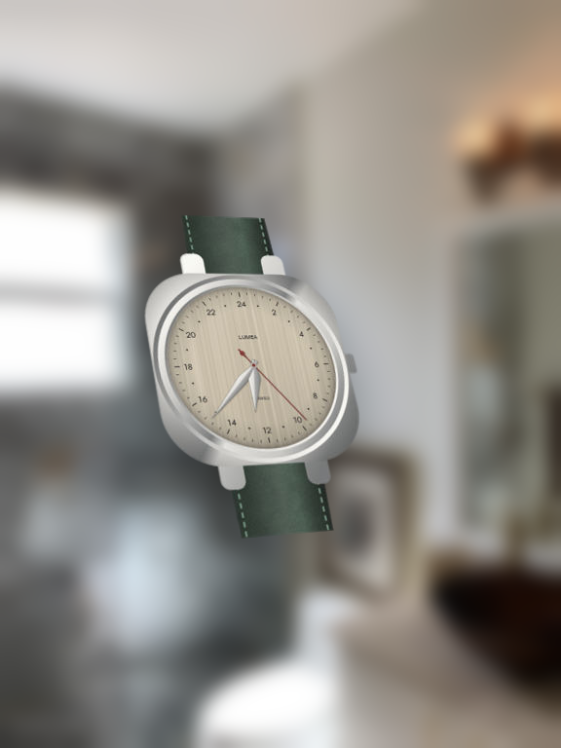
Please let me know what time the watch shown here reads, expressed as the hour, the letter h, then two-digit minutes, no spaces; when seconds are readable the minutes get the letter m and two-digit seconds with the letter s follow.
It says 12h37m24s
